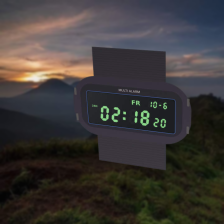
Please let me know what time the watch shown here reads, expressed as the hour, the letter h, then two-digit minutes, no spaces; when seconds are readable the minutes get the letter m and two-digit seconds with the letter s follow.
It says 2h18m20s
